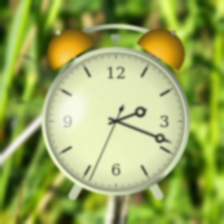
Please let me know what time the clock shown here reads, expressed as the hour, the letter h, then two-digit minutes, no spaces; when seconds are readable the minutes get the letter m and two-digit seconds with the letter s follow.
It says 2h18m34s
